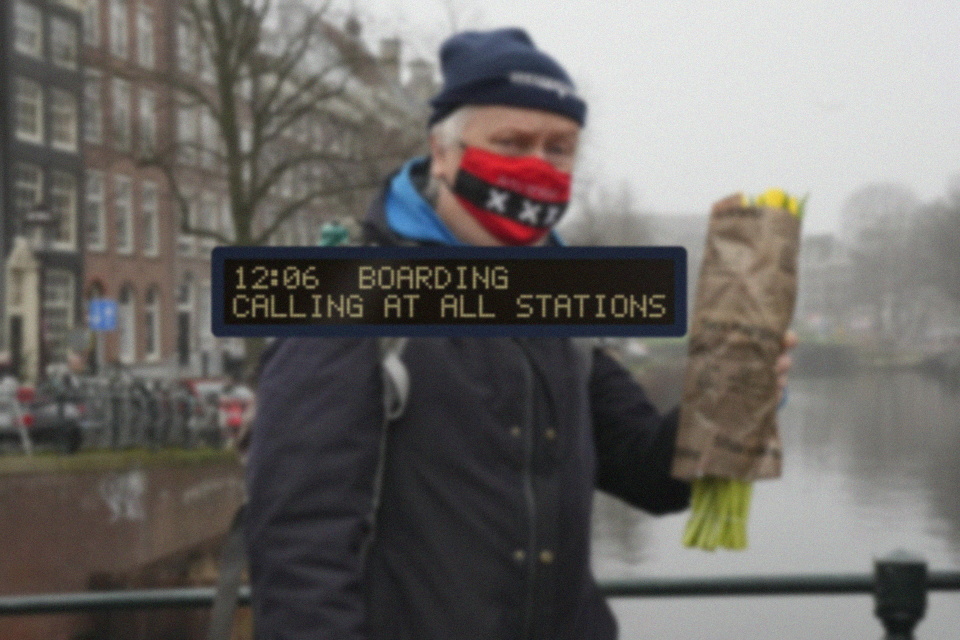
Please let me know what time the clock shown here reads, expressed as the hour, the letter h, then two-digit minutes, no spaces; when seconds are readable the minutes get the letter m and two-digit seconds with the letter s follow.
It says 12h06
